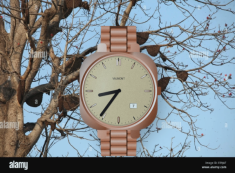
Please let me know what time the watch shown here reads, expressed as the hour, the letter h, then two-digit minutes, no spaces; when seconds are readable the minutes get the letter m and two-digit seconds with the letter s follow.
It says 8h36
